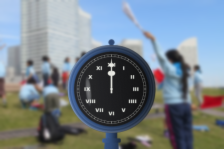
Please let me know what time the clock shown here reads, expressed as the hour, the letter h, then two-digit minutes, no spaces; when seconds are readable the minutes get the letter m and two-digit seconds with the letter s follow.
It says 12h00
